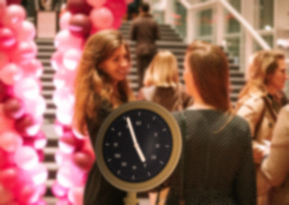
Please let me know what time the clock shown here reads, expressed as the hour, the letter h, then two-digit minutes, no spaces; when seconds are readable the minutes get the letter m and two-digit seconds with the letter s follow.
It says 4h56
